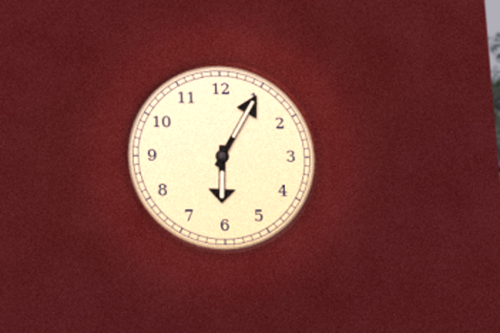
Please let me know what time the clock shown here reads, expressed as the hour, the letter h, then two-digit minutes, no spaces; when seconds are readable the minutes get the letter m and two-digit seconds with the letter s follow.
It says 6h05
